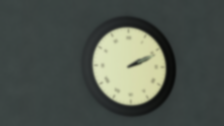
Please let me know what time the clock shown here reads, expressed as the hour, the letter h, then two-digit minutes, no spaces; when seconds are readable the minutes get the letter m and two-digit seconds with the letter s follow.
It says 2h11
